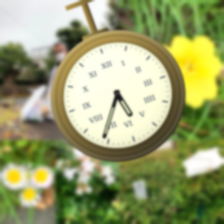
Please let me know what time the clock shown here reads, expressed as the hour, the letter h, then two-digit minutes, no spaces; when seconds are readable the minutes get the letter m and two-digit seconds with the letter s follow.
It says 5h36
